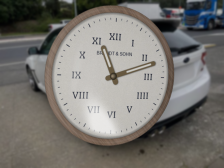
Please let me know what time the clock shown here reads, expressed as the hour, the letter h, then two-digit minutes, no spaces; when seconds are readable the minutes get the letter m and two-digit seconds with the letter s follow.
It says 11h12
